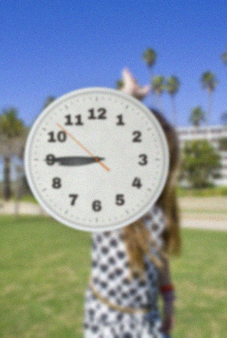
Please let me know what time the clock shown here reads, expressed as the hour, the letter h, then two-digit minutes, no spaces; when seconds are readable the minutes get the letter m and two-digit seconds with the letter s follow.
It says 8h44m52s
